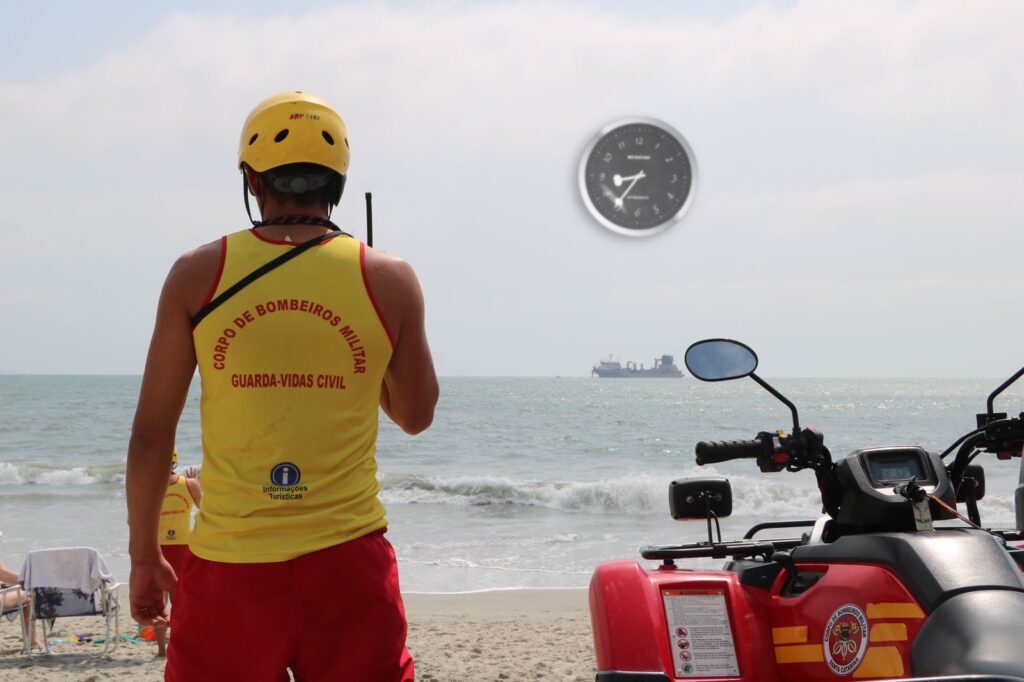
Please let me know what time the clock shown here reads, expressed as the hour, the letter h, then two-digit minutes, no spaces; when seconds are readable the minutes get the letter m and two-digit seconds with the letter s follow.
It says 8h36
